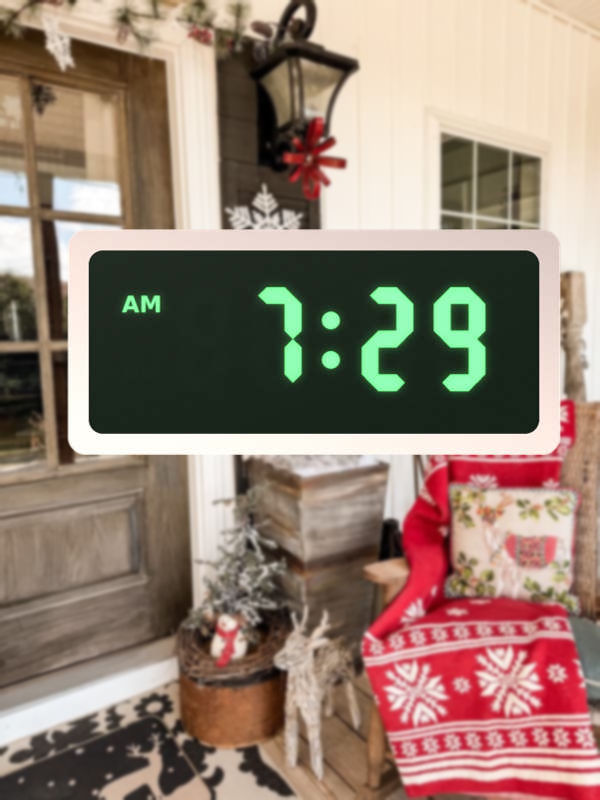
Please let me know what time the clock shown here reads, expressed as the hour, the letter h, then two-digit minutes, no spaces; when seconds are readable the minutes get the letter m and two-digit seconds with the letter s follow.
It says 7h29
